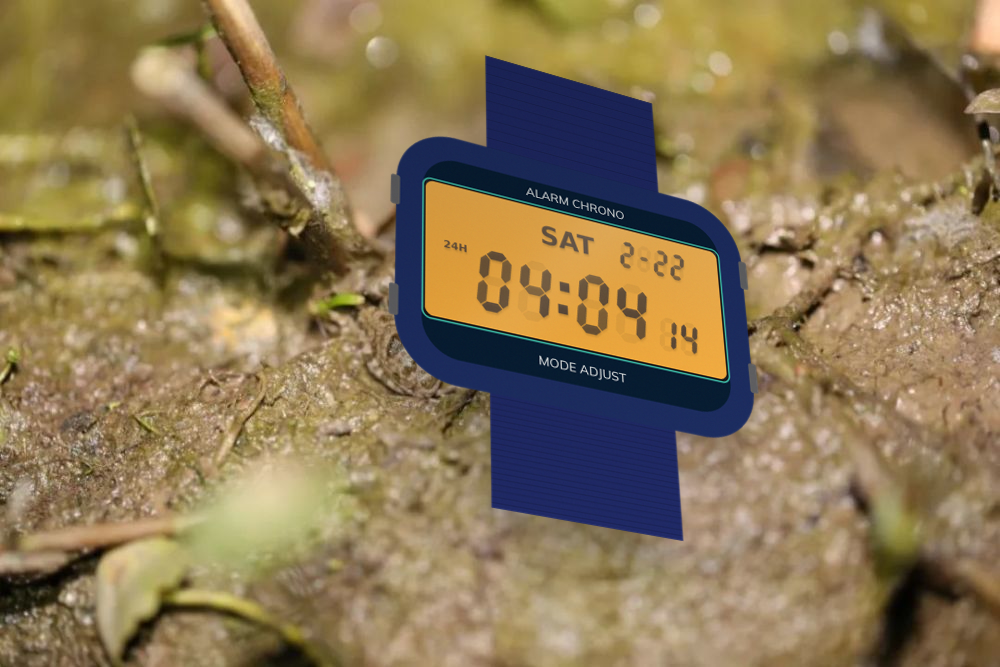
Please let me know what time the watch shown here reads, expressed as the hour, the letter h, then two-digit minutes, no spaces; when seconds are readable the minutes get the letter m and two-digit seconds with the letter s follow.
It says 4h04m14s
